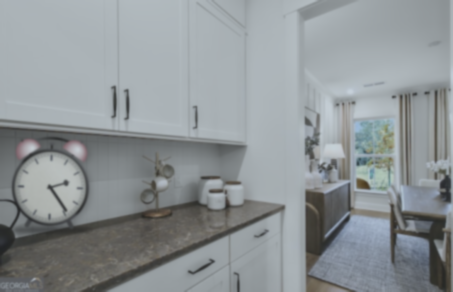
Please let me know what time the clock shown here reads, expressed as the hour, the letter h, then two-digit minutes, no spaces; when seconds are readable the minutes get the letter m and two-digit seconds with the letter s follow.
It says 2h24
